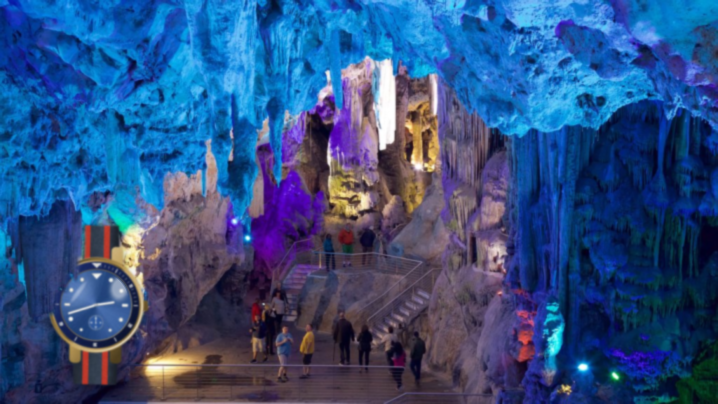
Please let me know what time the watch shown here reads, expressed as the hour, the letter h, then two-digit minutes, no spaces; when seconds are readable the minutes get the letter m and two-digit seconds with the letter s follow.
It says 2h42
